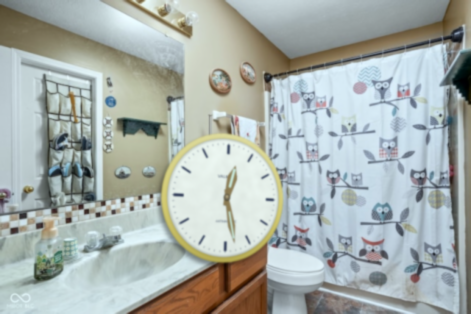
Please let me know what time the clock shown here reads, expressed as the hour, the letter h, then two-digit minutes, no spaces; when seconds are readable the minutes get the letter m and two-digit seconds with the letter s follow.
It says 12h28
